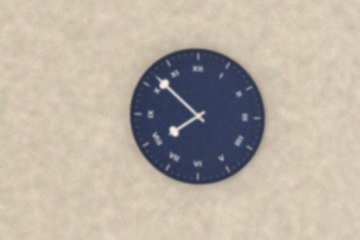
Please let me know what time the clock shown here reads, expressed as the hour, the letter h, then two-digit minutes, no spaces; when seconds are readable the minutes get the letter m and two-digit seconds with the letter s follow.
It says 7h52
